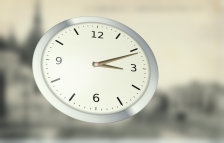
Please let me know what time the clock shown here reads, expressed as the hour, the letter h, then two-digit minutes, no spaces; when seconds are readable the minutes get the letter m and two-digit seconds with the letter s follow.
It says 3h11
